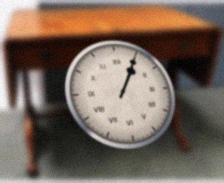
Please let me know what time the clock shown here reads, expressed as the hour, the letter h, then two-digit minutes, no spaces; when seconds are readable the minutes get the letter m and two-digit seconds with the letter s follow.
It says 1h05
